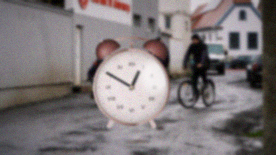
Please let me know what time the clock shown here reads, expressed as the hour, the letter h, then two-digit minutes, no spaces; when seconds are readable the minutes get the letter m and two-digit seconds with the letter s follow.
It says 12h50
